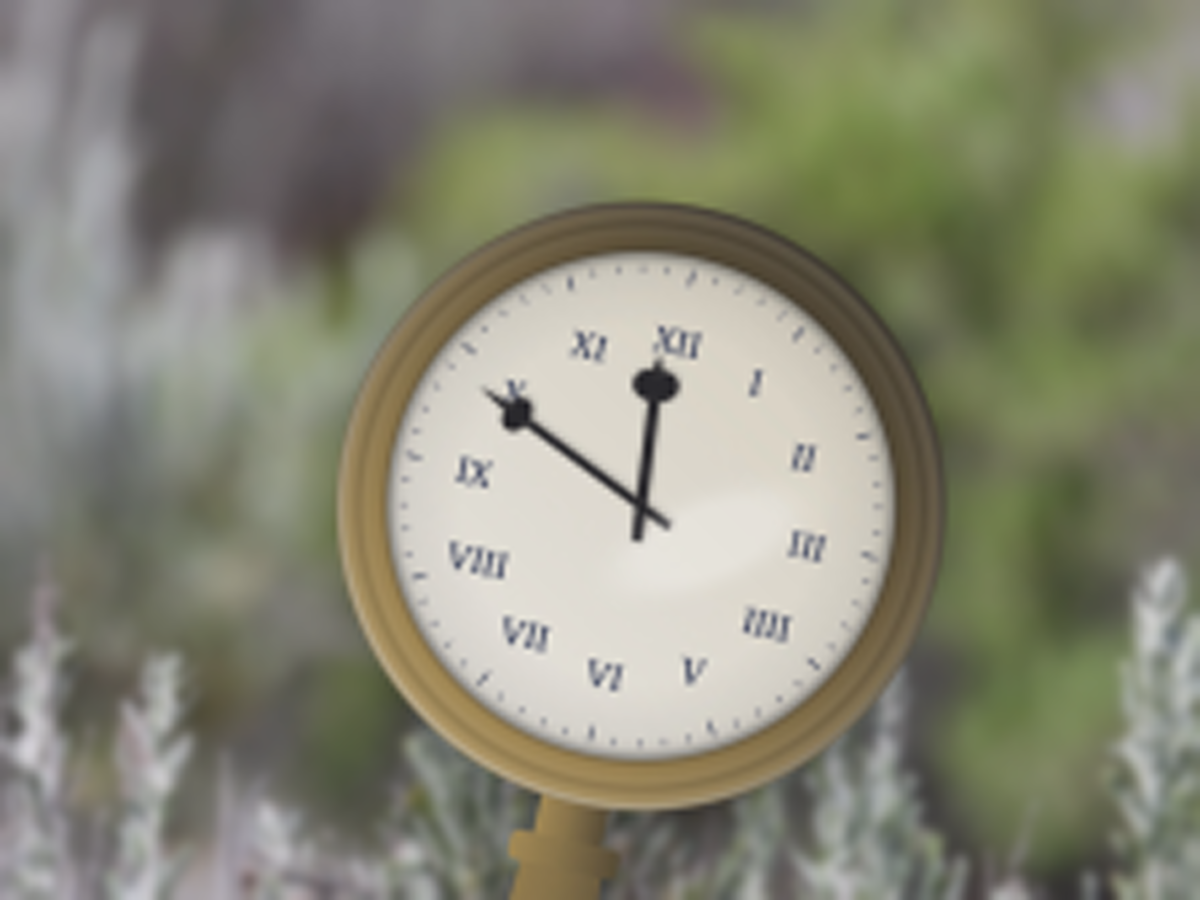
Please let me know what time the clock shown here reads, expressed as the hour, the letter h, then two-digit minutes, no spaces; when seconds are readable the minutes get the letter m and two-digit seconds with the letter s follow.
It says 11h49
